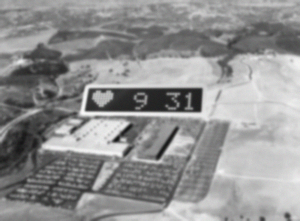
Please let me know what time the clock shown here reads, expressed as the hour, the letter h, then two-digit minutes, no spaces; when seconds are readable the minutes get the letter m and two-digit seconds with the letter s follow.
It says 9h31
